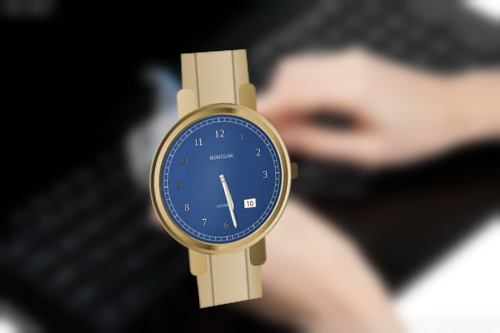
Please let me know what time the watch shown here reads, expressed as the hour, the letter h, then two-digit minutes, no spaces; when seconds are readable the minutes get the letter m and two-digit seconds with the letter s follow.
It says 5h28
